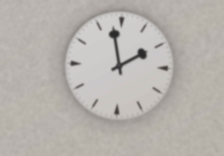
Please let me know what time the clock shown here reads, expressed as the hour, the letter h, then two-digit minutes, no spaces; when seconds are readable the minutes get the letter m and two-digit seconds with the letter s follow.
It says 1h58
